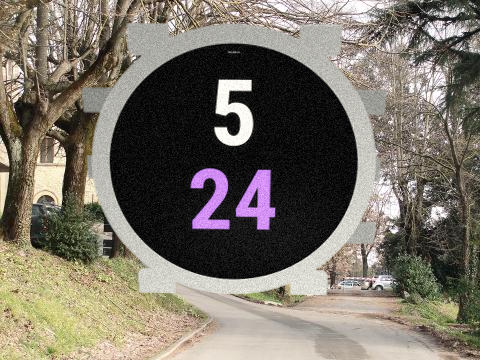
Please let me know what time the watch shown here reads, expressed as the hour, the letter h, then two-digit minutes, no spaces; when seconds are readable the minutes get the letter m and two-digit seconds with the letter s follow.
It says 5h24
